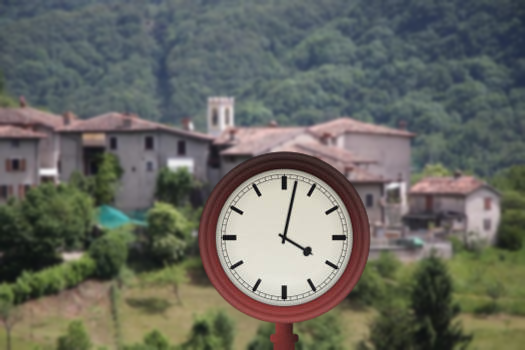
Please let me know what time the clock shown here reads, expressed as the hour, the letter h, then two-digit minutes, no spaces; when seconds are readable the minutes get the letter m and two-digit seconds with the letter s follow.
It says 4h02
